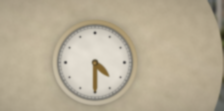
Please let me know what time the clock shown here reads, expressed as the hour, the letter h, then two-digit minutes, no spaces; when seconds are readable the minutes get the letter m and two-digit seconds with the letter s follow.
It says 4h30
